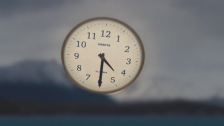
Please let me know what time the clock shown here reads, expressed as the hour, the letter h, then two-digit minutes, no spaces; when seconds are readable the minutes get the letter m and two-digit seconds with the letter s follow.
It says 4h30
